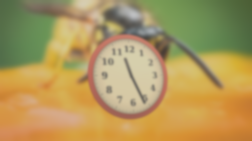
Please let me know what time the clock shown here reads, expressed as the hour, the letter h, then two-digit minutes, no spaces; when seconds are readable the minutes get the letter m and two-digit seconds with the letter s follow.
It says 11h26
